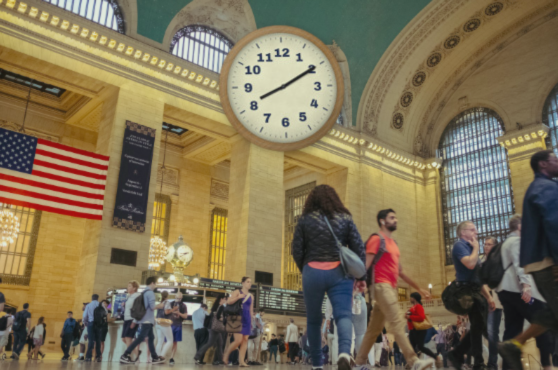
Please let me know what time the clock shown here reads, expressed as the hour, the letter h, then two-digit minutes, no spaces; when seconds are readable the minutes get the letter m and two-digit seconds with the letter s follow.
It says 8h10
